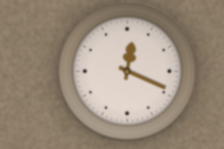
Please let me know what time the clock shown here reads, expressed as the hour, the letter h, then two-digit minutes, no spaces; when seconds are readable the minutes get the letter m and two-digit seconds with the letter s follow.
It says 12h19
